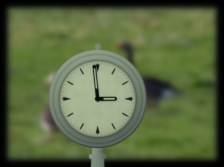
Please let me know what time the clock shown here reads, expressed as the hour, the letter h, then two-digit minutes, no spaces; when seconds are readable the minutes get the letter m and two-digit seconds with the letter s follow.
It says 2h59
